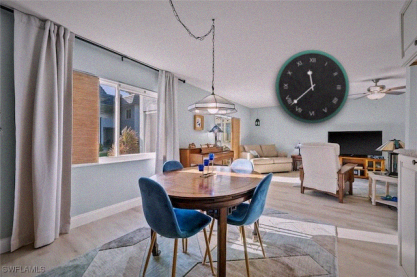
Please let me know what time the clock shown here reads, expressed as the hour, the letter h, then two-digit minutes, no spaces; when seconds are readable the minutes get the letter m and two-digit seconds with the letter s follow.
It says 11h38
